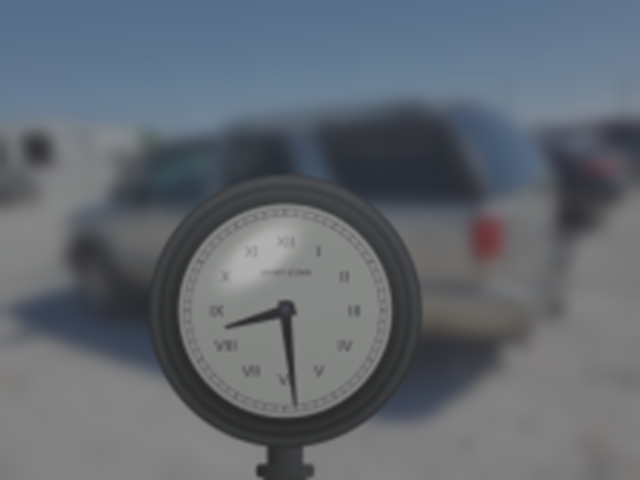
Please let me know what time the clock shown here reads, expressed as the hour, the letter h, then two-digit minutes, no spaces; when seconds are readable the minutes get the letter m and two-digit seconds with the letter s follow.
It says 8h29
